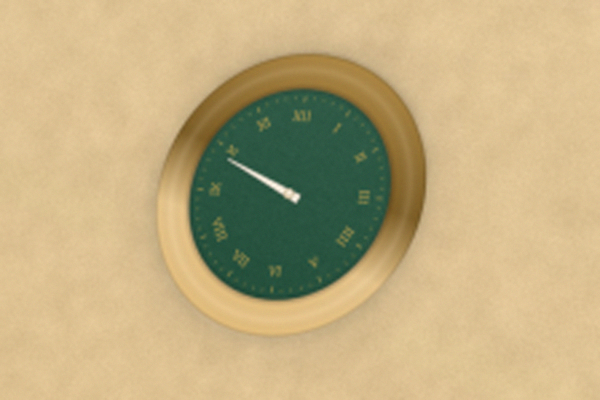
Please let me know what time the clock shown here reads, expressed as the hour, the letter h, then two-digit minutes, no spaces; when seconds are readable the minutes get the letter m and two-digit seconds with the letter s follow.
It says 9h49
